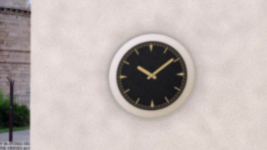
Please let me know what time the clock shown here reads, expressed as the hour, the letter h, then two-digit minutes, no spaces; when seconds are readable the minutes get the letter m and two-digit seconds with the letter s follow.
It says 10h09
